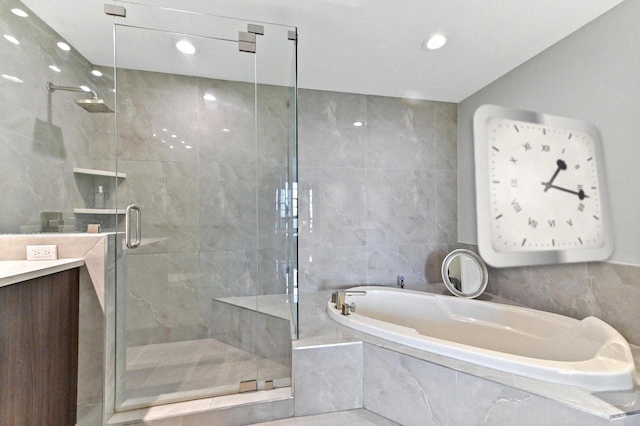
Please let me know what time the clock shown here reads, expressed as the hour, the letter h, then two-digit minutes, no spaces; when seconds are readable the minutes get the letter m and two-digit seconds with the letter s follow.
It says 1h17
